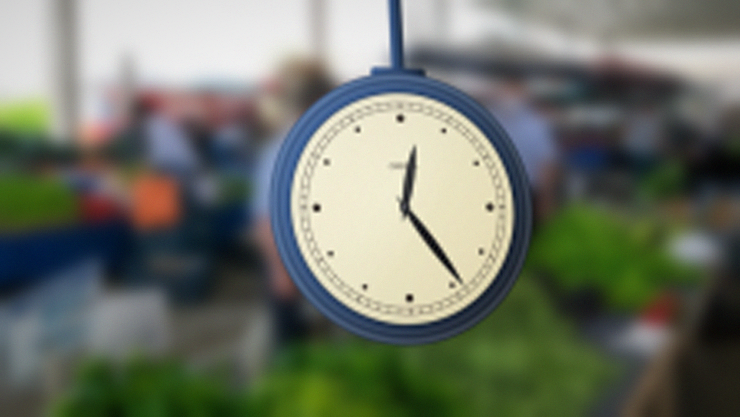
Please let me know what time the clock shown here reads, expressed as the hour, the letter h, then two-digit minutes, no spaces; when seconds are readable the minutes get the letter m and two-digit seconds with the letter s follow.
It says 12h24
